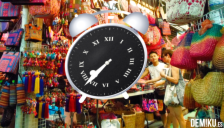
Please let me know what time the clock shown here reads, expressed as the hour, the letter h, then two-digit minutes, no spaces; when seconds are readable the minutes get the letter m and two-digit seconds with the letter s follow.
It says 7h37
